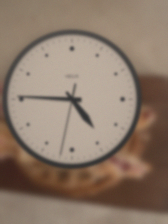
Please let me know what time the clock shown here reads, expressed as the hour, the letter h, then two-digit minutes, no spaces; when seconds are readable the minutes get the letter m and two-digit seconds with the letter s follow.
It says 4h45m32s
